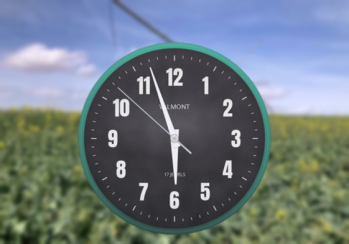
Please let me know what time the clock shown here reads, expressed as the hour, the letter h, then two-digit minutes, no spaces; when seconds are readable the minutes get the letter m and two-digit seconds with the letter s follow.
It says 5h56m52s
